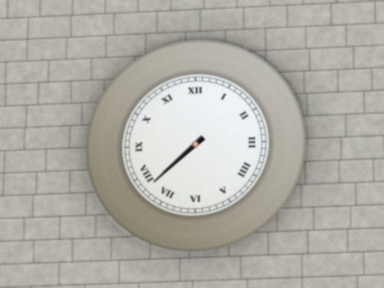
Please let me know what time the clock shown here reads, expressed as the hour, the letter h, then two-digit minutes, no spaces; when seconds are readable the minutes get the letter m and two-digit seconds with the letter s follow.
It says 7h38
